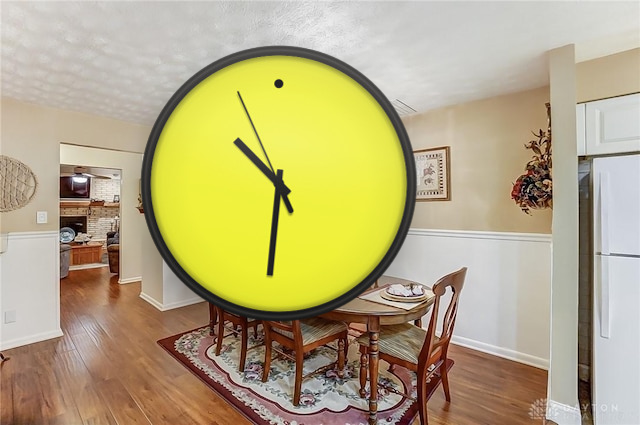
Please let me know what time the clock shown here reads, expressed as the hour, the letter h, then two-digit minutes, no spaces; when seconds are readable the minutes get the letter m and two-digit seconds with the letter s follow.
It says 10h30m56s
